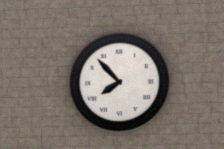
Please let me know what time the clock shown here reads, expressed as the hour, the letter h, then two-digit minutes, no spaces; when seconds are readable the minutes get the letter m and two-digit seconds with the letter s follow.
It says 7h53
